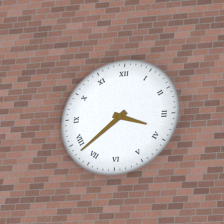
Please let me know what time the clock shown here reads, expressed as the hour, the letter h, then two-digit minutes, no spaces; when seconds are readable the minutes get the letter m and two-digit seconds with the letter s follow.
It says 3h38
